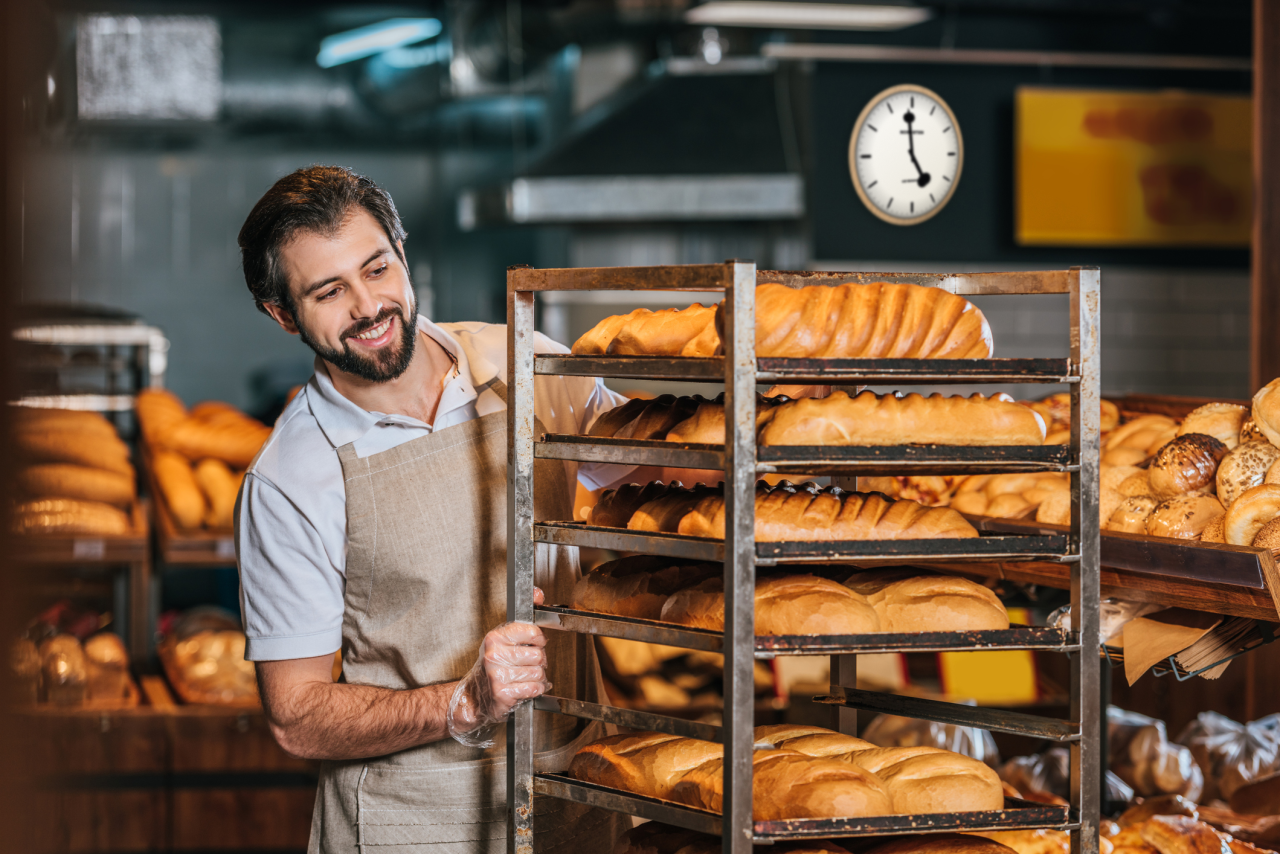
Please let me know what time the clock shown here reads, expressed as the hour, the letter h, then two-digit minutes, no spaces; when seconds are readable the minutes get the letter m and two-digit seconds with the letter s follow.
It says 4h59
